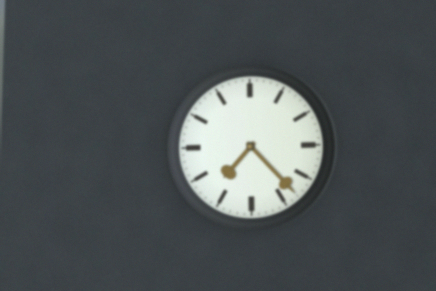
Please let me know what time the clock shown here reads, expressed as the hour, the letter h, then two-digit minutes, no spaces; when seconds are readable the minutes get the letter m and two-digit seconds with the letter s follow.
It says 7h23
